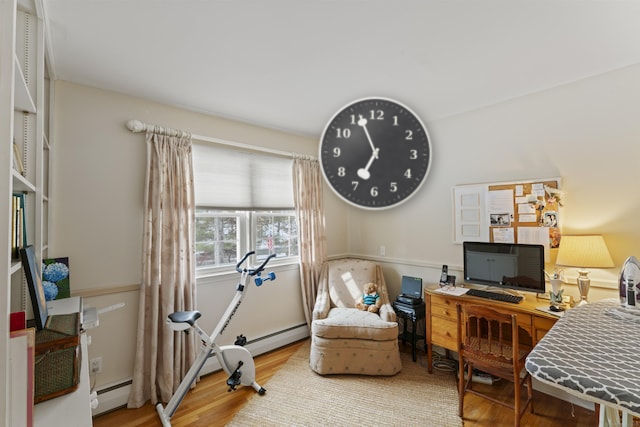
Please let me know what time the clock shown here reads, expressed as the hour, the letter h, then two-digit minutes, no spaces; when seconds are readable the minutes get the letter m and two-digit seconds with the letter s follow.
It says 6h56
